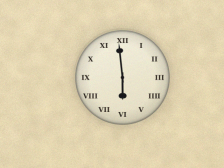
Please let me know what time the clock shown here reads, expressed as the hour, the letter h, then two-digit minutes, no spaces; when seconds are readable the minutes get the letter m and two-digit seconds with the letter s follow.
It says 5h59
